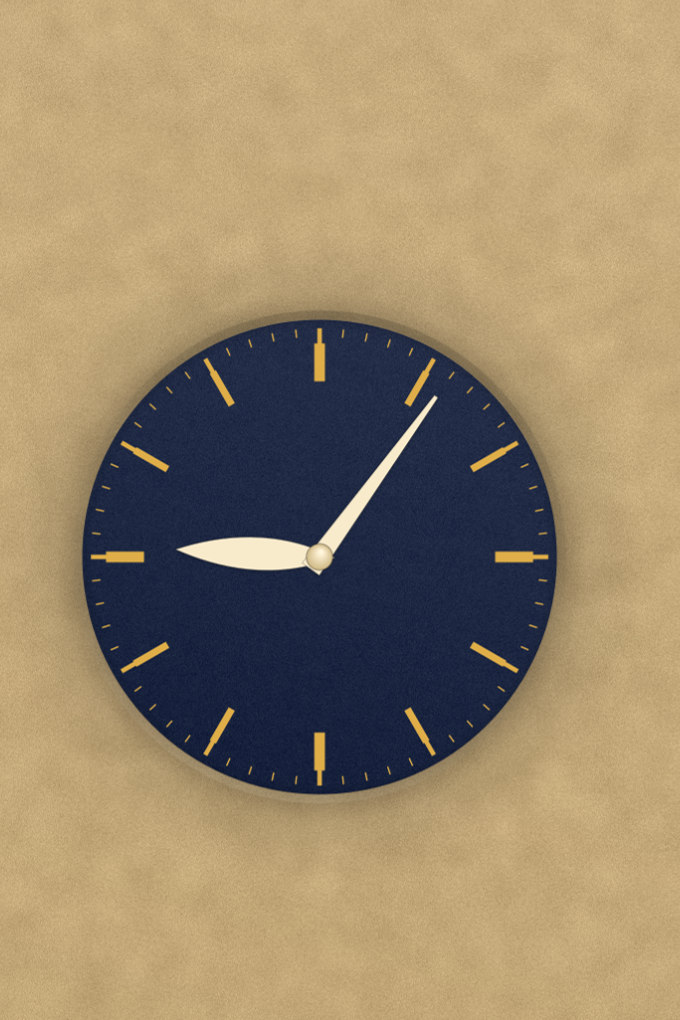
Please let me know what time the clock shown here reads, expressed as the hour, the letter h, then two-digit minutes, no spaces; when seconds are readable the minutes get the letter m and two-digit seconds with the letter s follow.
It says 9h06
